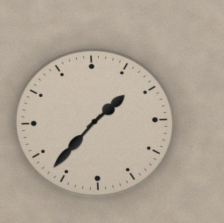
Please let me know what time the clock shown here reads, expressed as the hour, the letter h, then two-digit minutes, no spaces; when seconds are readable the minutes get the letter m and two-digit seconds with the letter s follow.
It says 1h37
